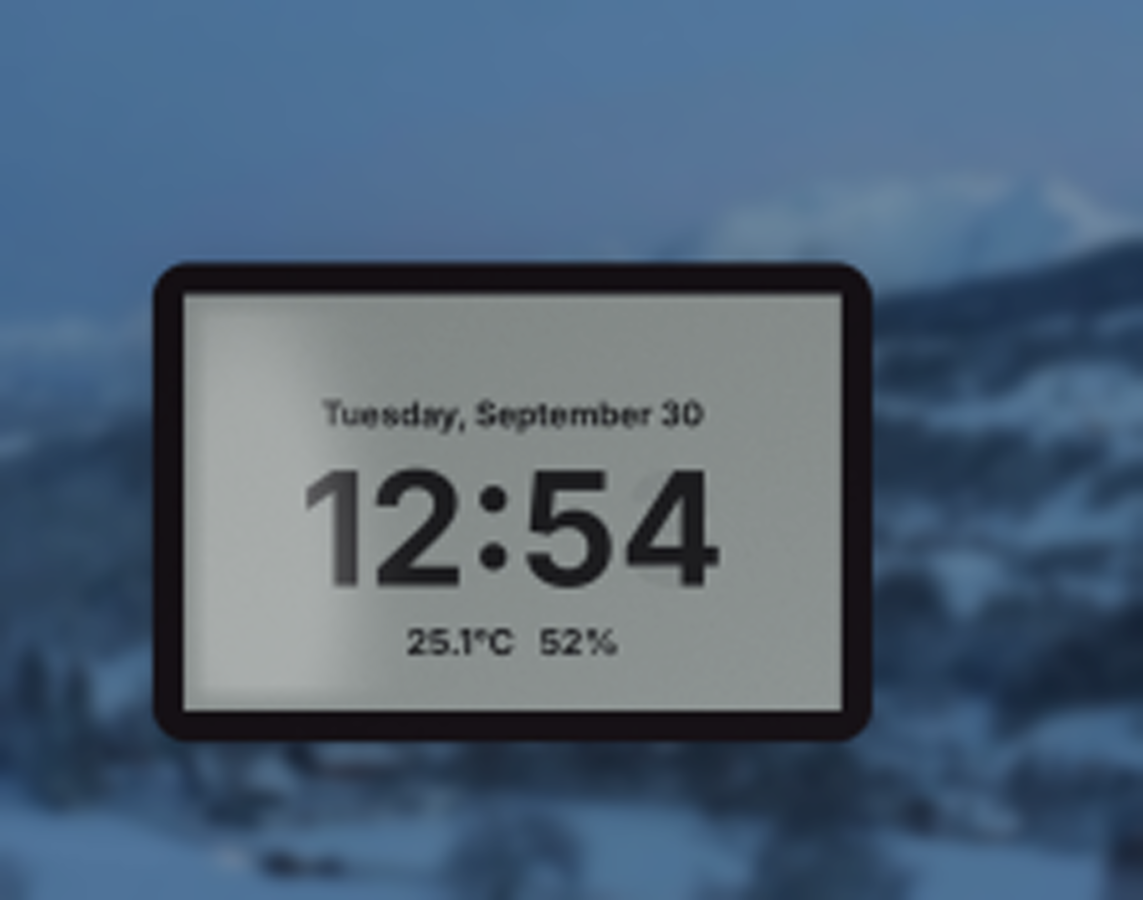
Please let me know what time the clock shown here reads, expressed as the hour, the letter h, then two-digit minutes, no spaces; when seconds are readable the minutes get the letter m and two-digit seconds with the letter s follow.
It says 12h54
